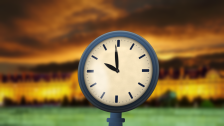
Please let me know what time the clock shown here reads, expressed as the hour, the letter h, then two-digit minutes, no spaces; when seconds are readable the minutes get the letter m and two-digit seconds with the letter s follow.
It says 9h59
